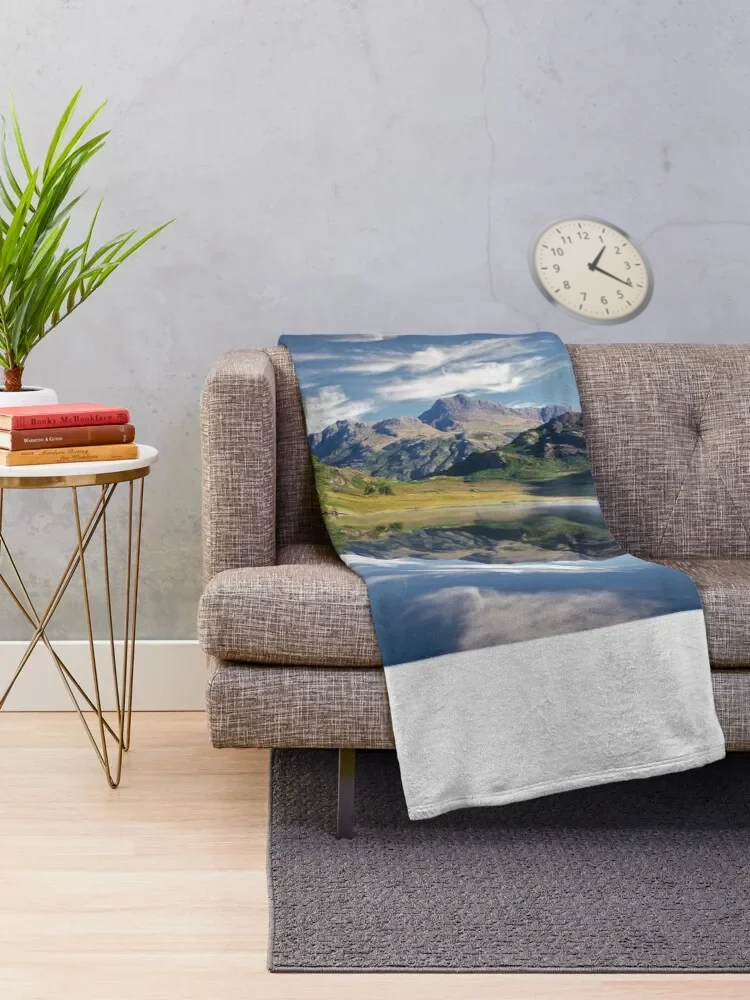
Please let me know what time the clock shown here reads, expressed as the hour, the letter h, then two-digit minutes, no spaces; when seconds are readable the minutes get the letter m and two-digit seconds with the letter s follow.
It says 1h21
